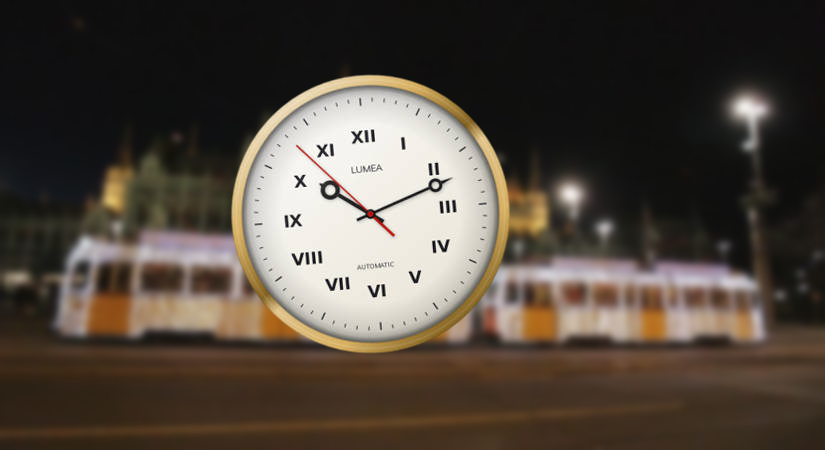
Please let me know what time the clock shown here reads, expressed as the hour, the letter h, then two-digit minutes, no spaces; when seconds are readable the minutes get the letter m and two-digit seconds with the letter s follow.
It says 10h11m53s
